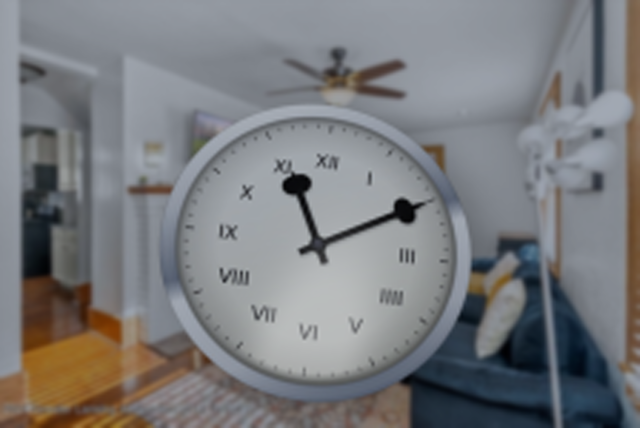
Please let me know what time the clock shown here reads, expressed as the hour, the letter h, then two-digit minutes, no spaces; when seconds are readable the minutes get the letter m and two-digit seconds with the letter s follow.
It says 11h10
